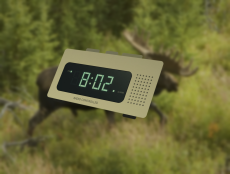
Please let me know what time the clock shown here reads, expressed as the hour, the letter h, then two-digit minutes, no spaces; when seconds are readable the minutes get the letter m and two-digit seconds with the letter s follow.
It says 8h02
